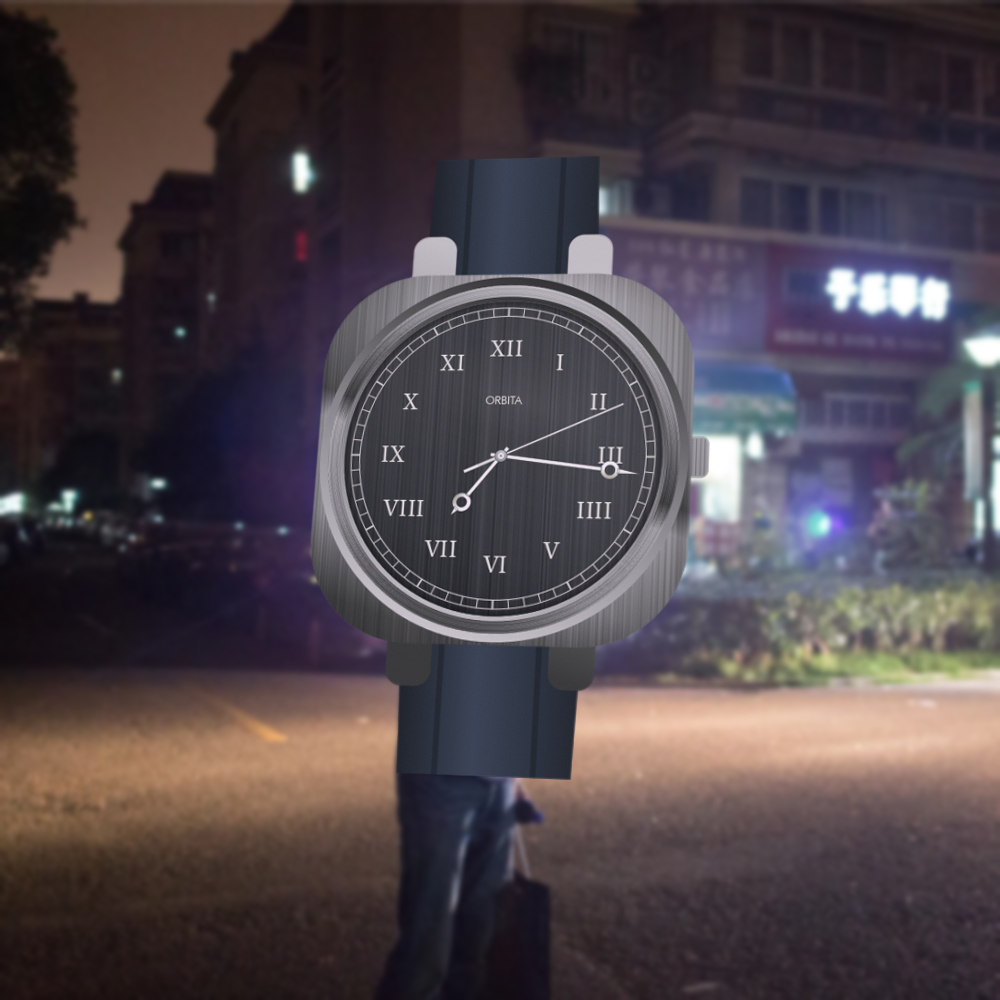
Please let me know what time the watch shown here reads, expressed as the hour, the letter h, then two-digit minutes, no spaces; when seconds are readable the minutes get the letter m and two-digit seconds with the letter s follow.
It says 7h16m11s
